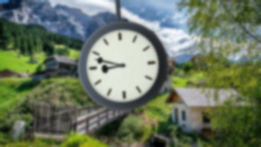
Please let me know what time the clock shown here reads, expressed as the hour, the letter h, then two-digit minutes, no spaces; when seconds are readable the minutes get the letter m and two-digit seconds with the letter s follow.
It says 8h48
